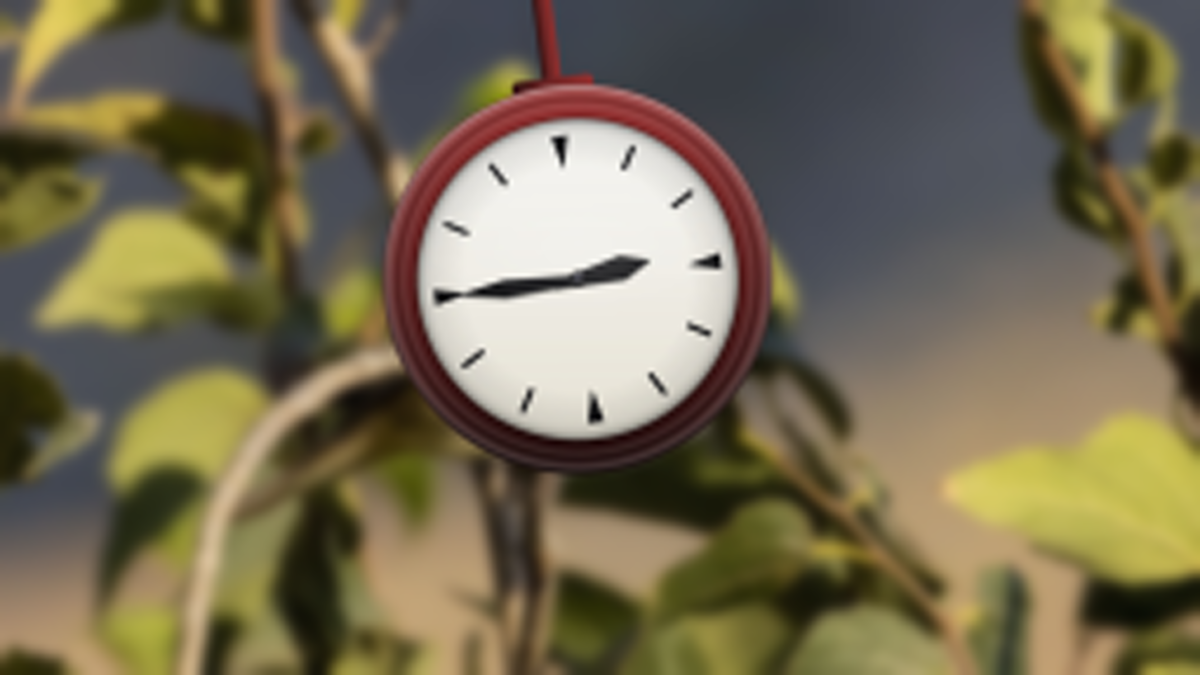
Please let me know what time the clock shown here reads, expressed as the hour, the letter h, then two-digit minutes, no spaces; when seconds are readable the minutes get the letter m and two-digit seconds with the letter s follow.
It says 2h45
